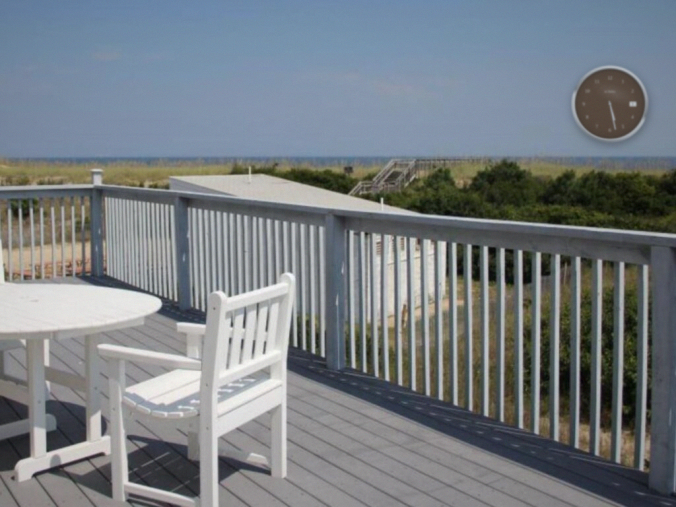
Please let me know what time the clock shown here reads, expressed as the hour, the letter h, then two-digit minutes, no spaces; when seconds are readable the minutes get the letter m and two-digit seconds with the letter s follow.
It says 5h28
